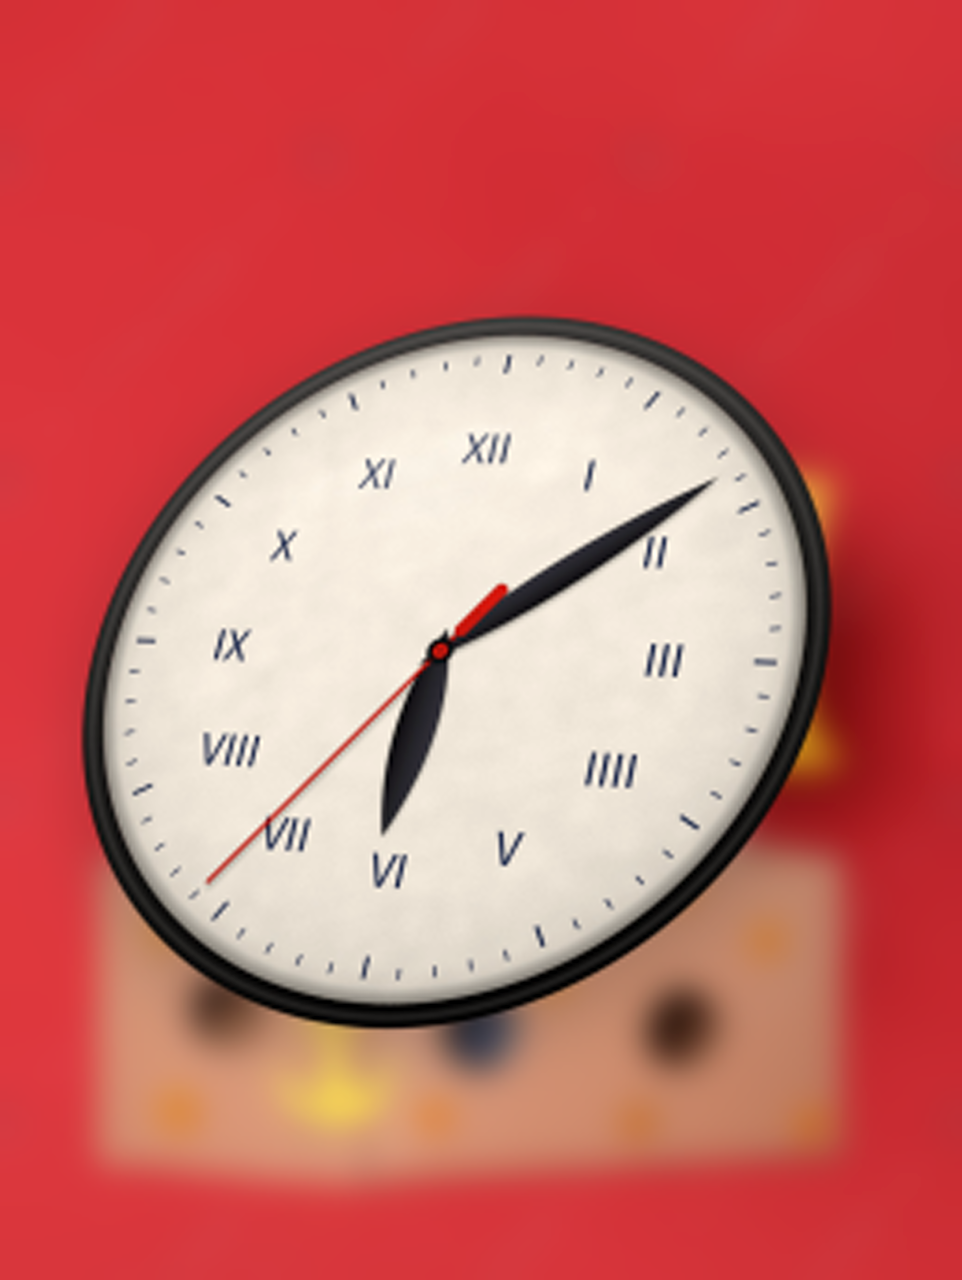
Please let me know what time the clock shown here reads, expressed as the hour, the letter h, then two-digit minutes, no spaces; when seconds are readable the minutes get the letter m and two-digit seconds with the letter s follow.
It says 6h08m36s
